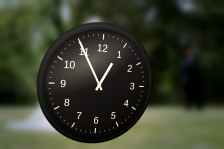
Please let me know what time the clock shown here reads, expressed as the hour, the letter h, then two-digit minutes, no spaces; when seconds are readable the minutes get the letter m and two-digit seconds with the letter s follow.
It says 12h55
